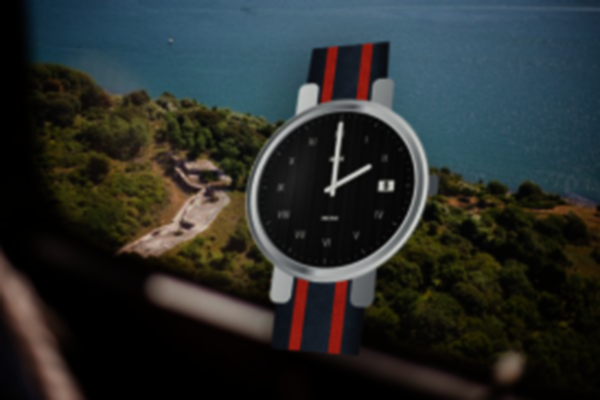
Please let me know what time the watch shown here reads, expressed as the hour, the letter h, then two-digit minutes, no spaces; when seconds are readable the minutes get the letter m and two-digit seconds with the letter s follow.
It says 2h00
